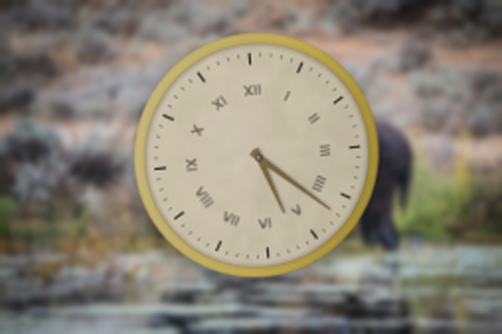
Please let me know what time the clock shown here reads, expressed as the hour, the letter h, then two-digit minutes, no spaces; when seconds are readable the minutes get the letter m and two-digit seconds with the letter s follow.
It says 5h22
